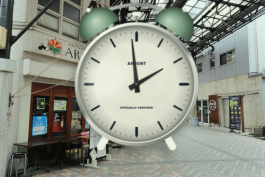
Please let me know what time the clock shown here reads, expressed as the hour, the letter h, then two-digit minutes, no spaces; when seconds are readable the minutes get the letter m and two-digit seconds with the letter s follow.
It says 1h59
